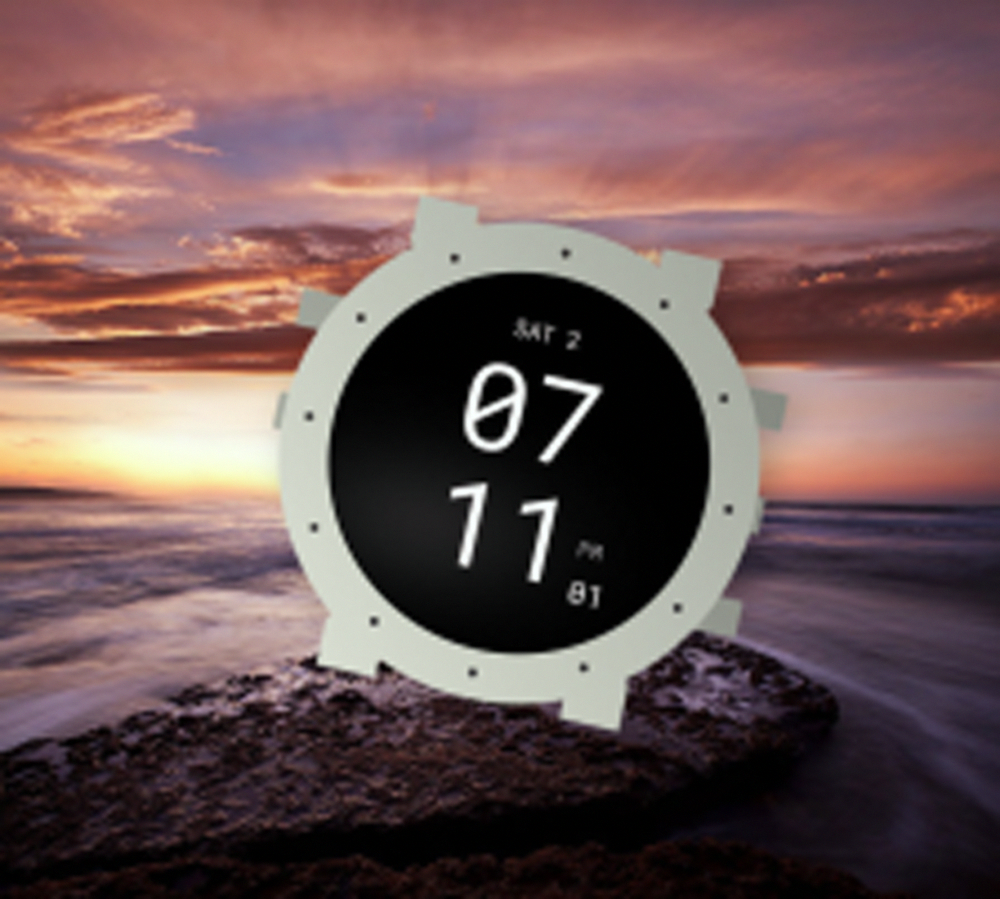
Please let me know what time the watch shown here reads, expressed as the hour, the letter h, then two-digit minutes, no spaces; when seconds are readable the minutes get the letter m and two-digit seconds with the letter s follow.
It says 7h11
